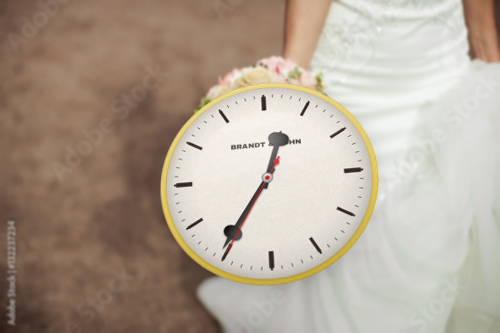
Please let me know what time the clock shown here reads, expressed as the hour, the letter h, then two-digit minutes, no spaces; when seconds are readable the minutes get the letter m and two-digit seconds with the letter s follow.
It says 12h35m35s
